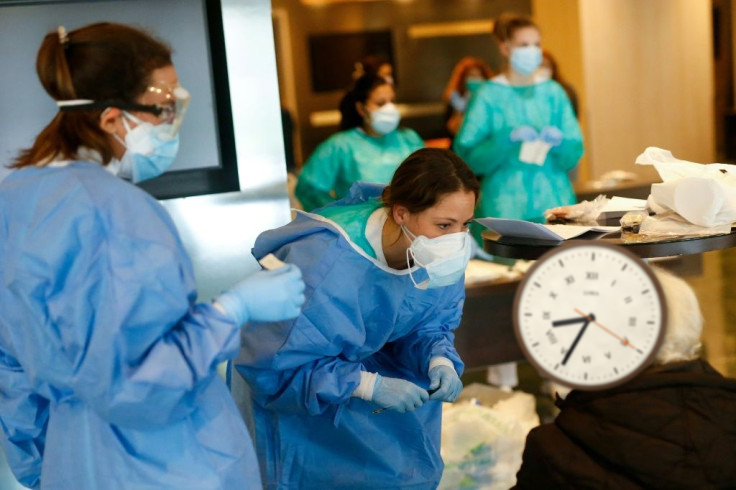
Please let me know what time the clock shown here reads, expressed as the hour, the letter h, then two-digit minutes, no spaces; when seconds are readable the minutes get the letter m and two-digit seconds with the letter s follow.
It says 8h34m20s
